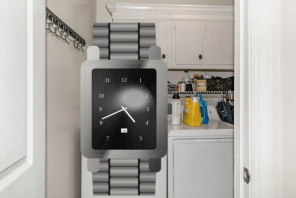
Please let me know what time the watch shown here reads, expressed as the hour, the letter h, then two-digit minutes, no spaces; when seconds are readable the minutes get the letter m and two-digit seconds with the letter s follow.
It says 4h41
